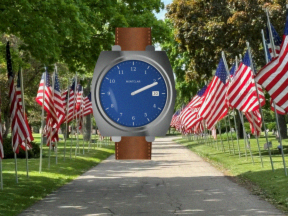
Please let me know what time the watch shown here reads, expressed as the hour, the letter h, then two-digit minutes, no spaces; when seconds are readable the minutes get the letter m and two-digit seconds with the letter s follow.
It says 2h11
